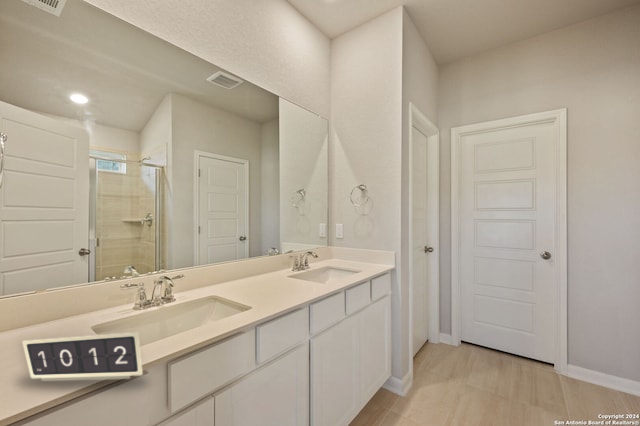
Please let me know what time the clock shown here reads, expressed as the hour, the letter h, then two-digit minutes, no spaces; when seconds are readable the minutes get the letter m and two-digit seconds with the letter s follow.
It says 10h12
